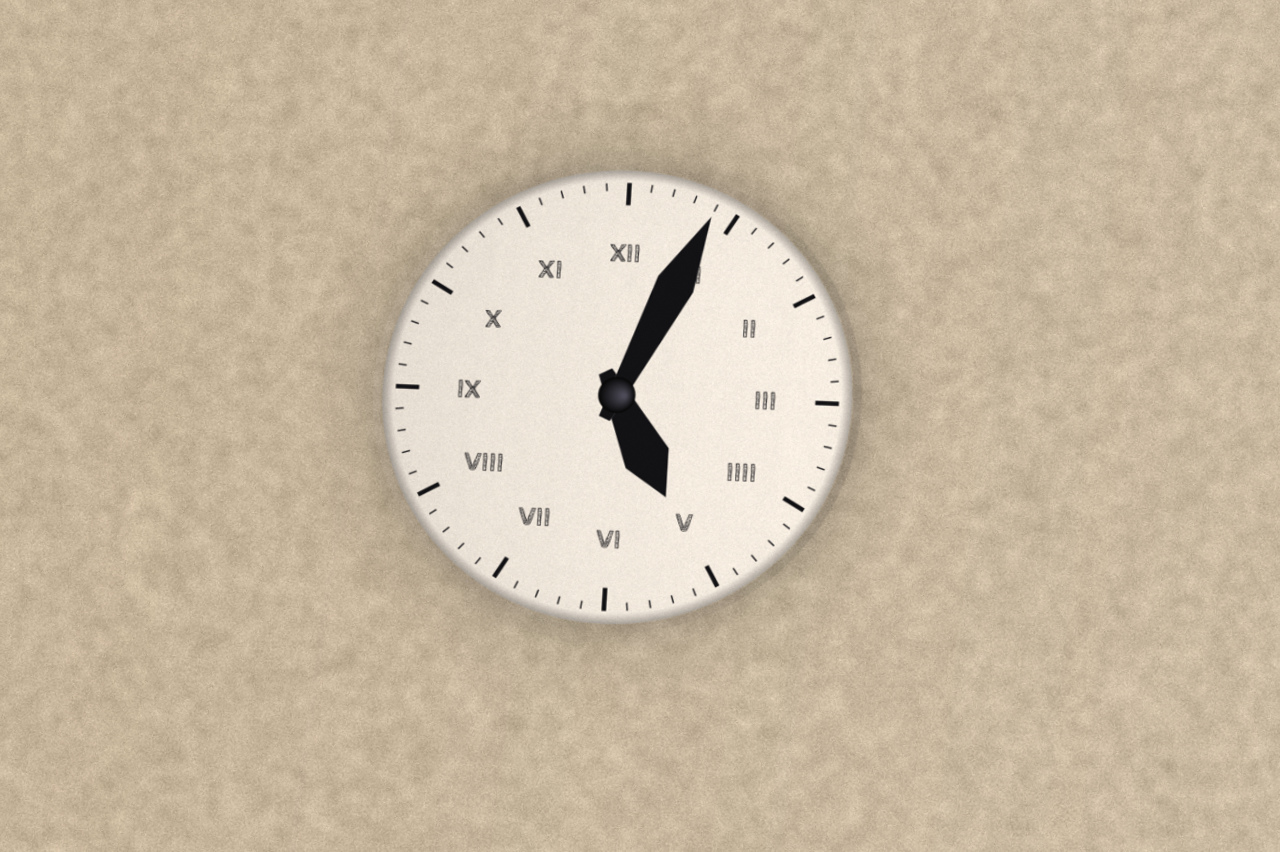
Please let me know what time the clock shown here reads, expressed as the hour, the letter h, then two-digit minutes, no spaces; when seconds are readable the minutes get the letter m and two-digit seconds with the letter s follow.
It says 5h04
